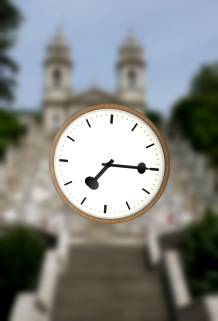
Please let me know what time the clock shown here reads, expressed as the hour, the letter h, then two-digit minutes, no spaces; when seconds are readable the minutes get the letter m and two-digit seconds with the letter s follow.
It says 7h15
